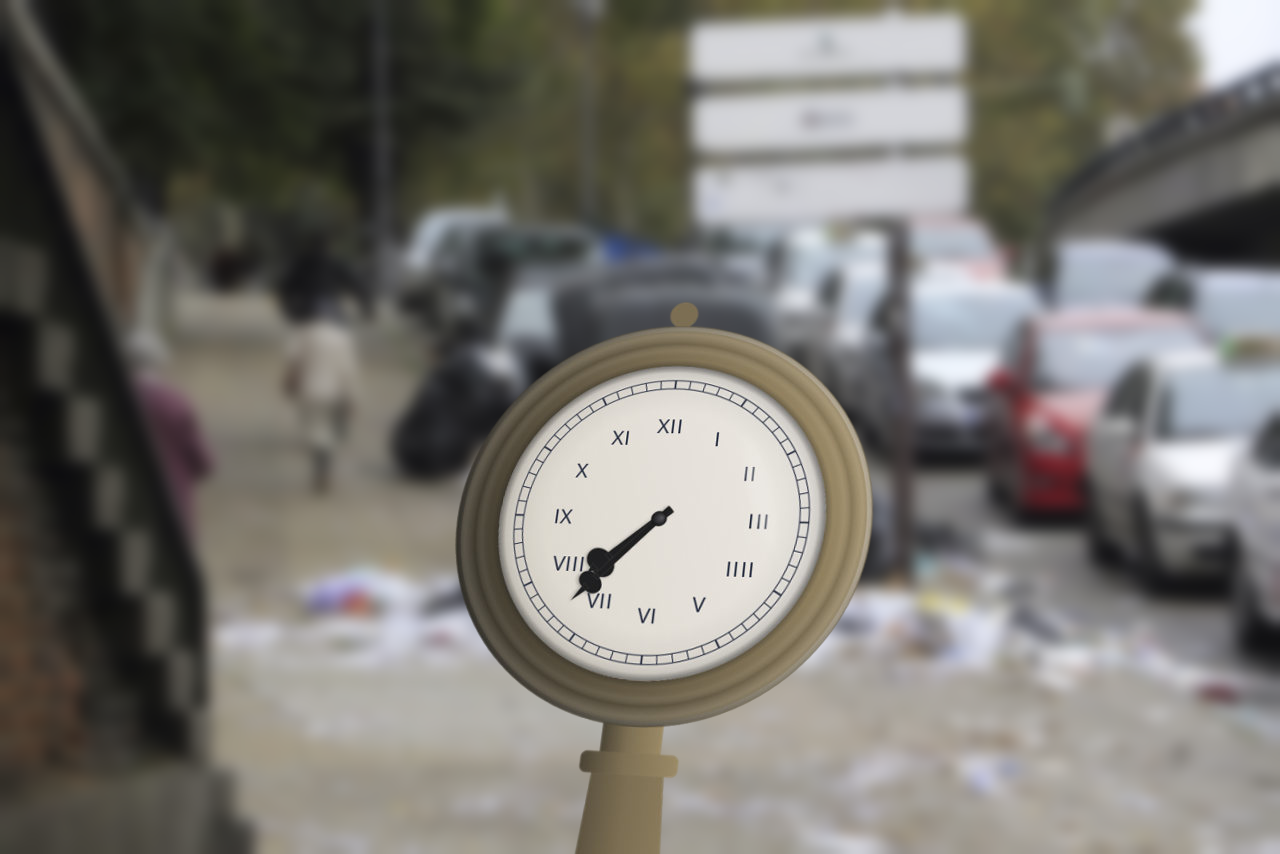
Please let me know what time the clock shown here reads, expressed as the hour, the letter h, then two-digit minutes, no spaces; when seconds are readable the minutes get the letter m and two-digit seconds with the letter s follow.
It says 7h37
